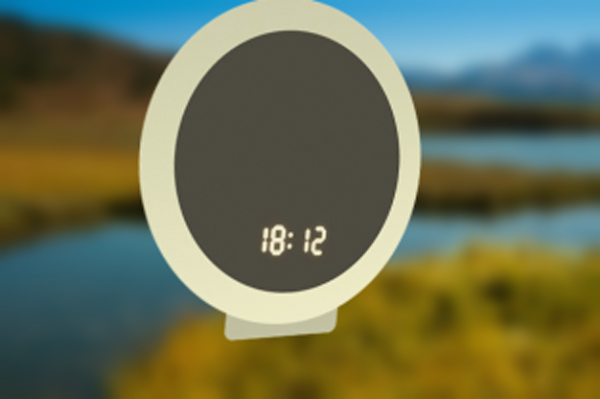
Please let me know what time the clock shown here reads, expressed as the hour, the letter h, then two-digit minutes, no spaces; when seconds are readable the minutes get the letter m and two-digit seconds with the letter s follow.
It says 18h12
